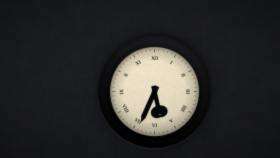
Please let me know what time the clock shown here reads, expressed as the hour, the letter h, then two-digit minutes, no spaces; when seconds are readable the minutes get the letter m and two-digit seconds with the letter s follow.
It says 5h34
